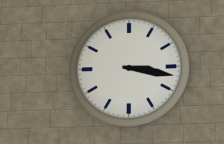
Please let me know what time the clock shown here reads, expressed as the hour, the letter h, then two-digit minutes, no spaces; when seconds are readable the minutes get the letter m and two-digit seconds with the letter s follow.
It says 3h17
